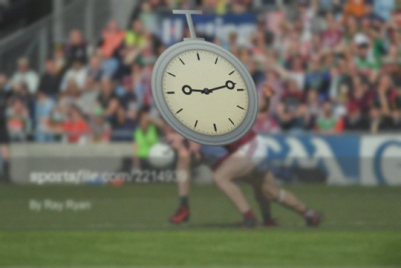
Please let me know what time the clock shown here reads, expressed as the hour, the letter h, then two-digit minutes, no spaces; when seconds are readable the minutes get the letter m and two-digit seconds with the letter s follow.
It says 9h13
